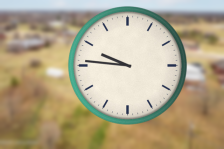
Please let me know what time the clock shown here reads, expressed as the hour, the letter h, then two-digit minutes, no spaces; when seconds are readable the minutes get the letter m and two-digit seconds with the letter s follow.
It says 9h46
